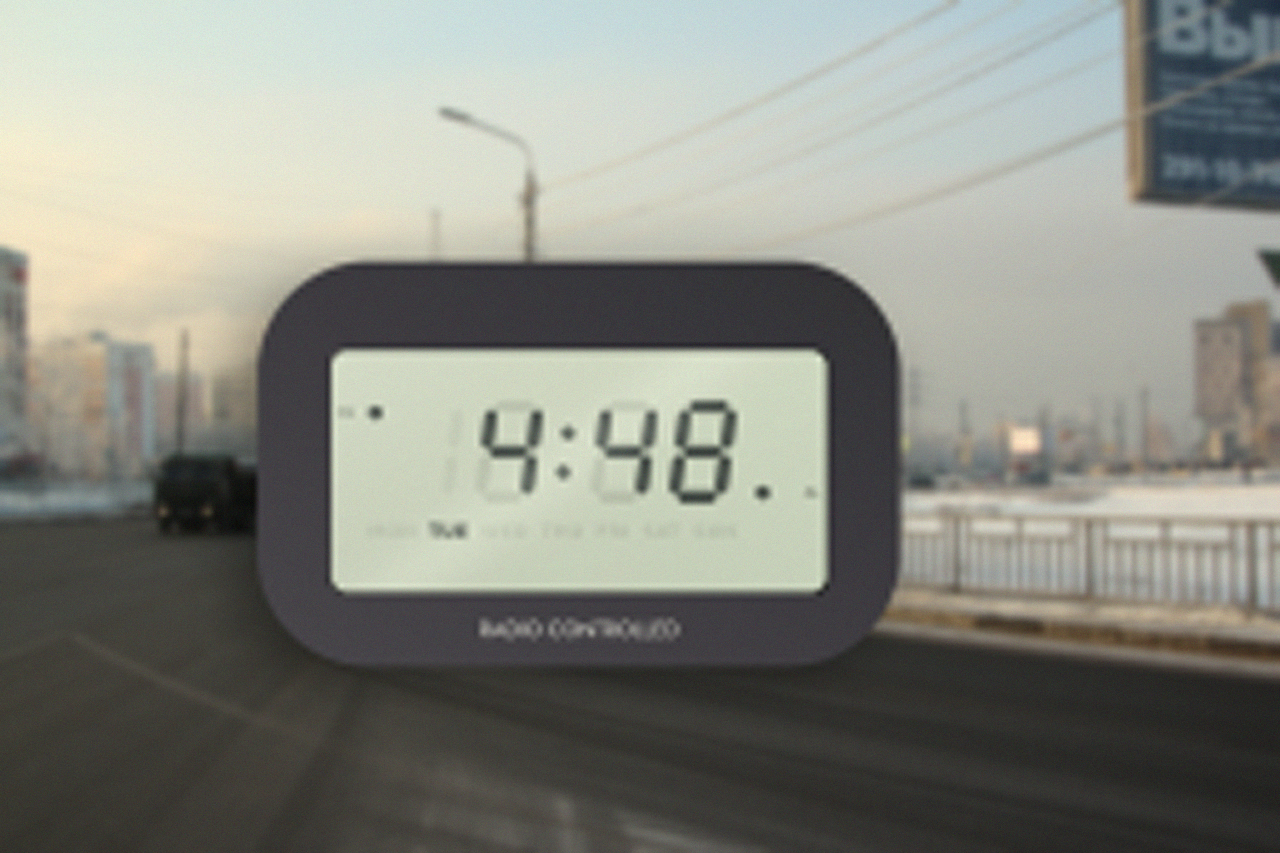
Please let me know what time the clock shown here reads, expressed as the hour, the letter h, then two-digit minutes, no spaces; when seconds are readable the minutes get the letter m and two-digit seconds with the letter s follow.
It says 4h48
